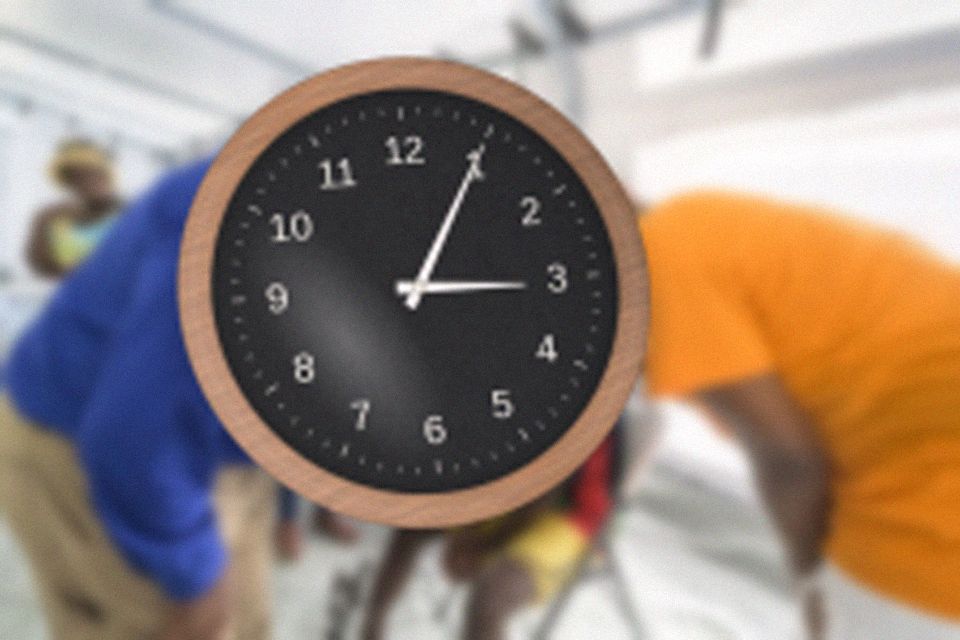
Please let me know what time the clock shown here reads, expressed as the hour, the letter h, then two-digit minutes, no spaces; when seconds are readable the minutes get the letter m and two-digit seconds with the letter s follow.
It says 3h05
